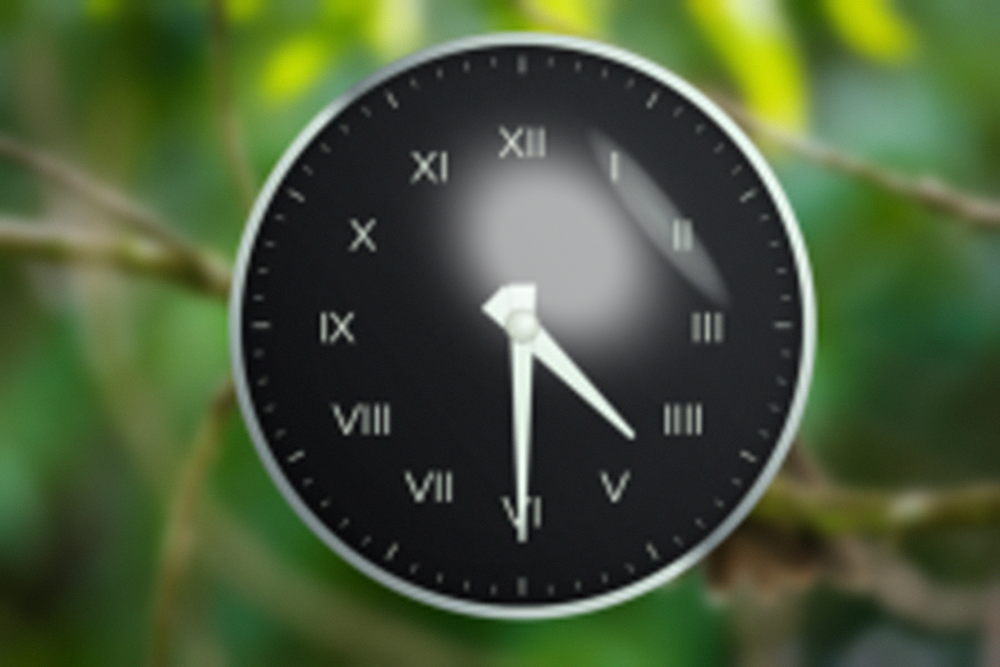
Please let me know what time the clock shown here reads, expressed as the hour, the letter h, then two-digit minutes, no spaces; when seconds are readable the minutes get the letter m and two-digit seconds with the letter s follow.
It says 4h30
